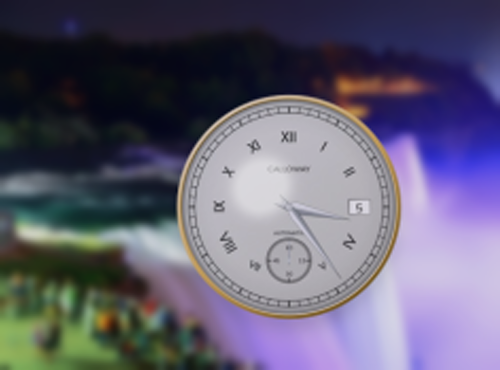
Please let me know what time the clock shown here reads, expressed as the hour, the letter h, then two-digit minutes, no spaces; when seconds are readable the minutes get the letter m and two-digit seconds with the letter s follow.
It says 3h24
